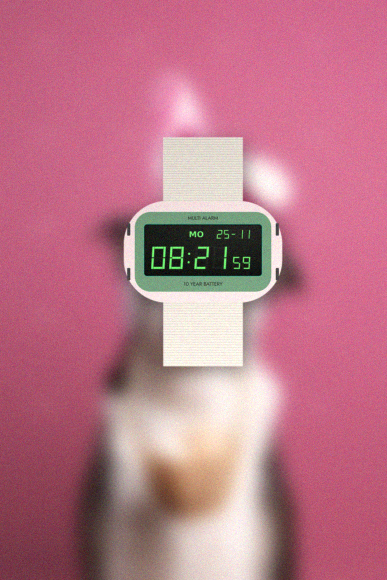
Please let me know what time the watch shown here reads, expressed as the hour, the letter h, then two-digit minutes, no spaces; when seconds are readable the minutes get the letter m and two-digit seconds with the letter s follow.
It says 8h21m59s
